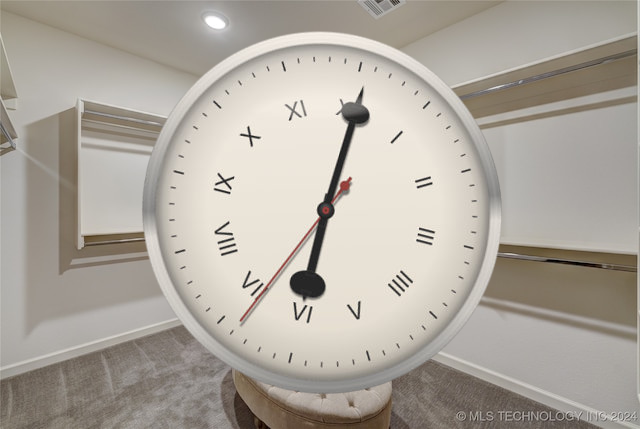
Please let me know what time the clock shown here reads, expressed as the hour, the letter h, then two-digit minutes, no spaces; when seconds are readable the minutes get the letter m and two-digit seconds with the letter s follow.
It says 6h00m34s
